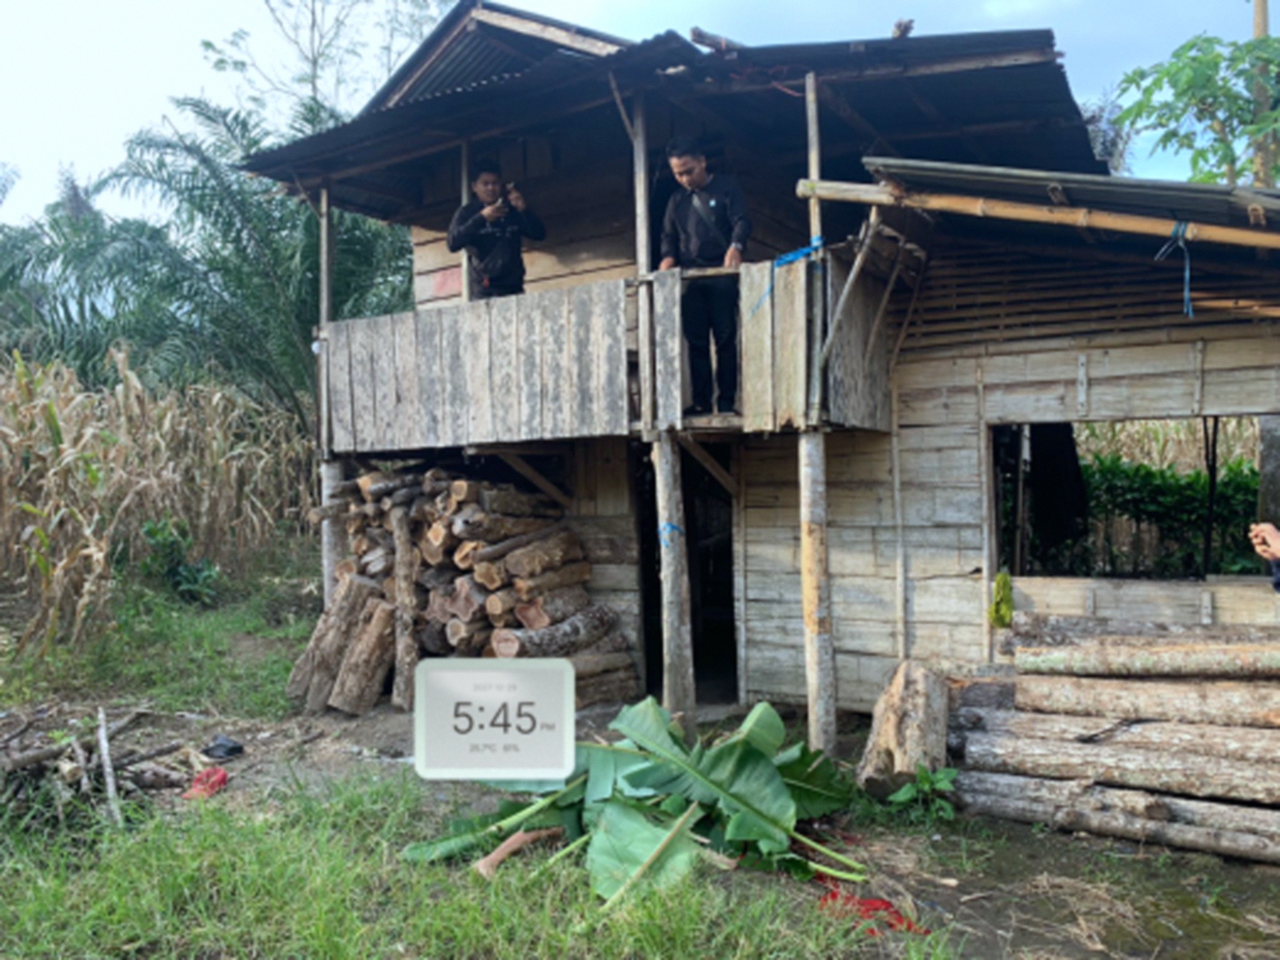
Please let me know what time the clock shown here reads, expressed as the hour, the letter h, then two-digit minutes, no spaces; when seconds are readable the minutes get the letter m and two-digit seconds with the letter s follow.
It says 5h45
